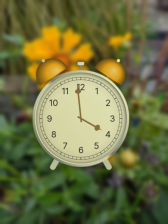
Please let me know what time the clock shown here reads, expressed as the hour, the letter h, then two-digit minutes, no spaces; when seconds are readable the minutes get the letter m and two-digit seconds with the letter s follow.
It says 3h59
